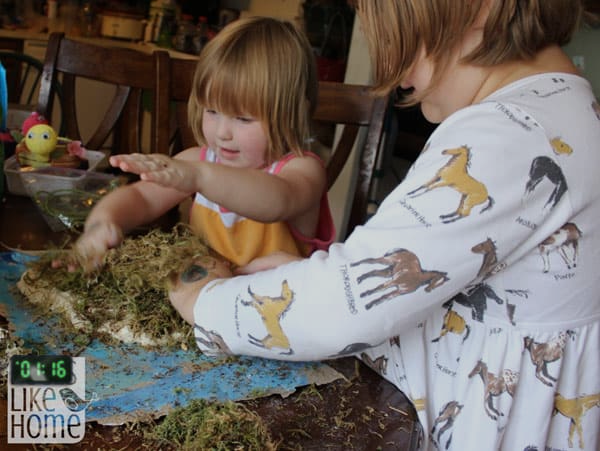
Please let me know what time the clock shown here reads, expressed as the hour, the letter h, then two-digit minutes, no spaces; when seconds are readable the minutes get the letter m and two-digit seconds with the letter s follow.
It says 1h16
